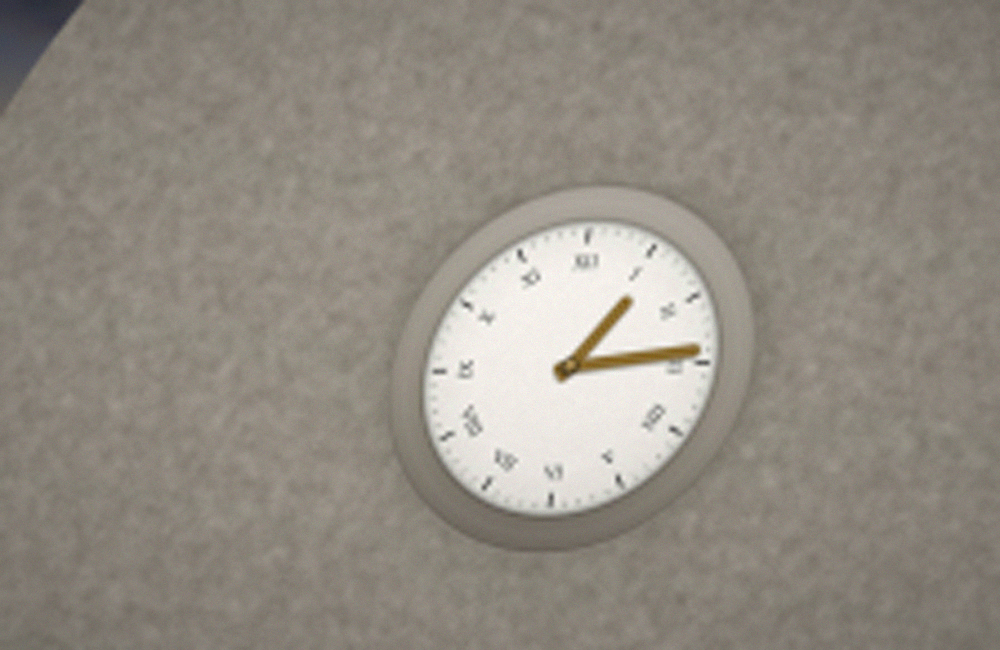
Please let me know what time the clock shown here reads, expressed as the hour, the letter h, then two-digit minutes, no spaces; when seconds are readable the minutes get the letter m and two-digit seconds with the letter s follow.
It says 1h14
